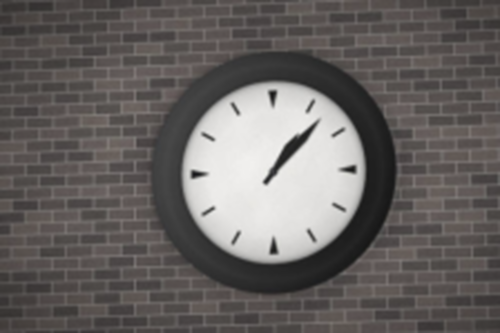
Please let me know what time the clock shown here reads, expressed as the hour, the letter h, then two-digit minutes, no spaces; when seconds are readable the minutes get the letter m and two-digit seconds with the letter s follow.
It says 1h07
